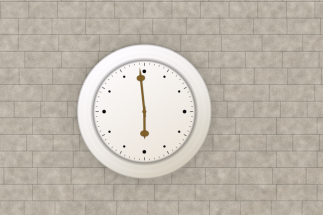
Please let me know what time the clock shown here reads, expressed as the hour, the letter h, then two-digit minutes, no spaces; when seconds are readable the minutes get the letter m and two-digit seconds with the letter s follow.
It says 5h59
